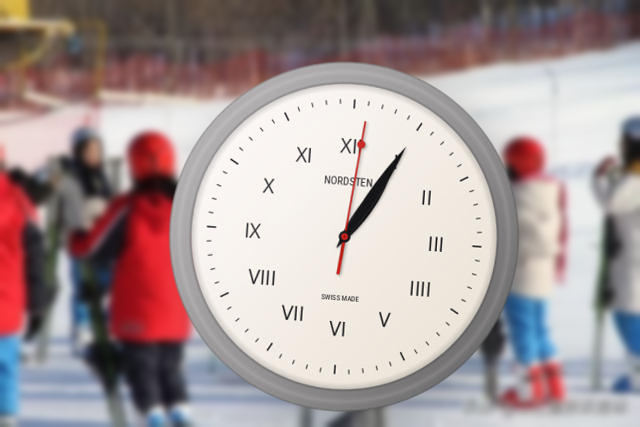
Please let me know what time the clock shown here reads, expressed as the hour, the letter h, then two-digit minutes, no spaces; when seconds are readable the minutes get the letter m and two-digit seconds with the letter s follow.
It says 1h05m01s
